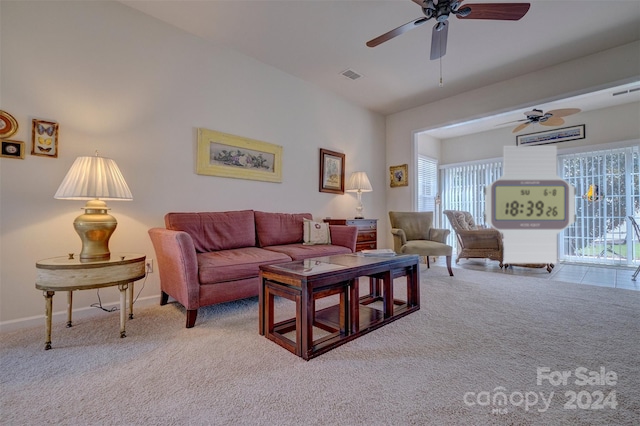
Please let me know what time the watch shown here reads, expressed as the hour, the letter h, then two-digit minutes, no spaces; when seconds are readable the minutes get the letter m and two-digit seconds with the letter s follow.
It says 18h39m26s
